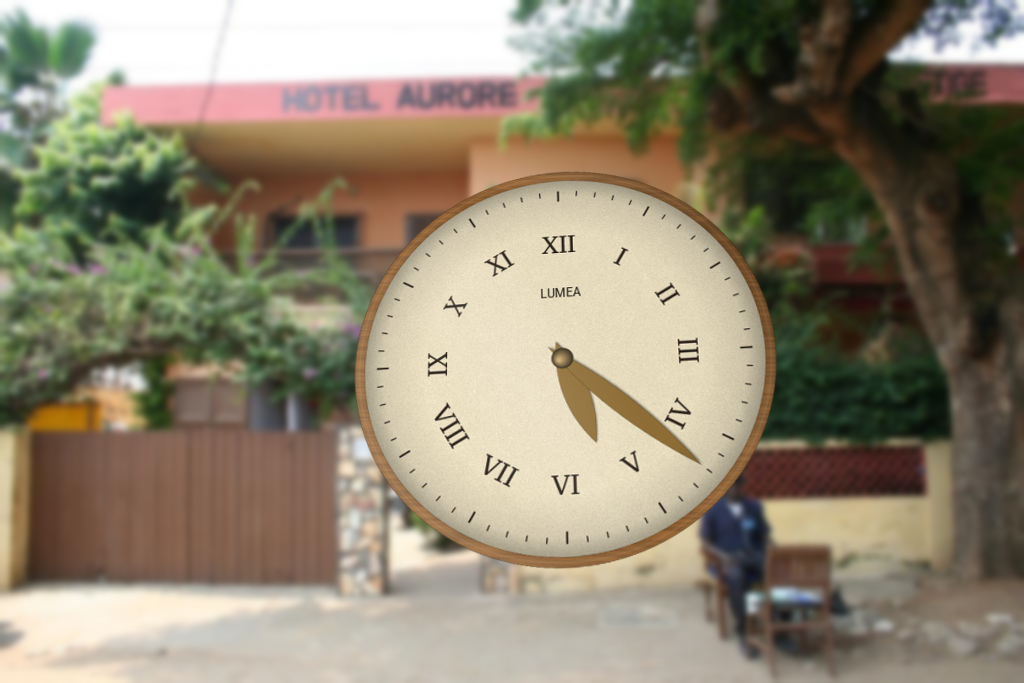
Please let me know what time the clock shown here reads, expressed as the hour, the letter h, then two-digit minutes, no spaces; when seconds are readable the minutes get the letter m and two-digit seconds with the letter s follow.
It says 5h22
